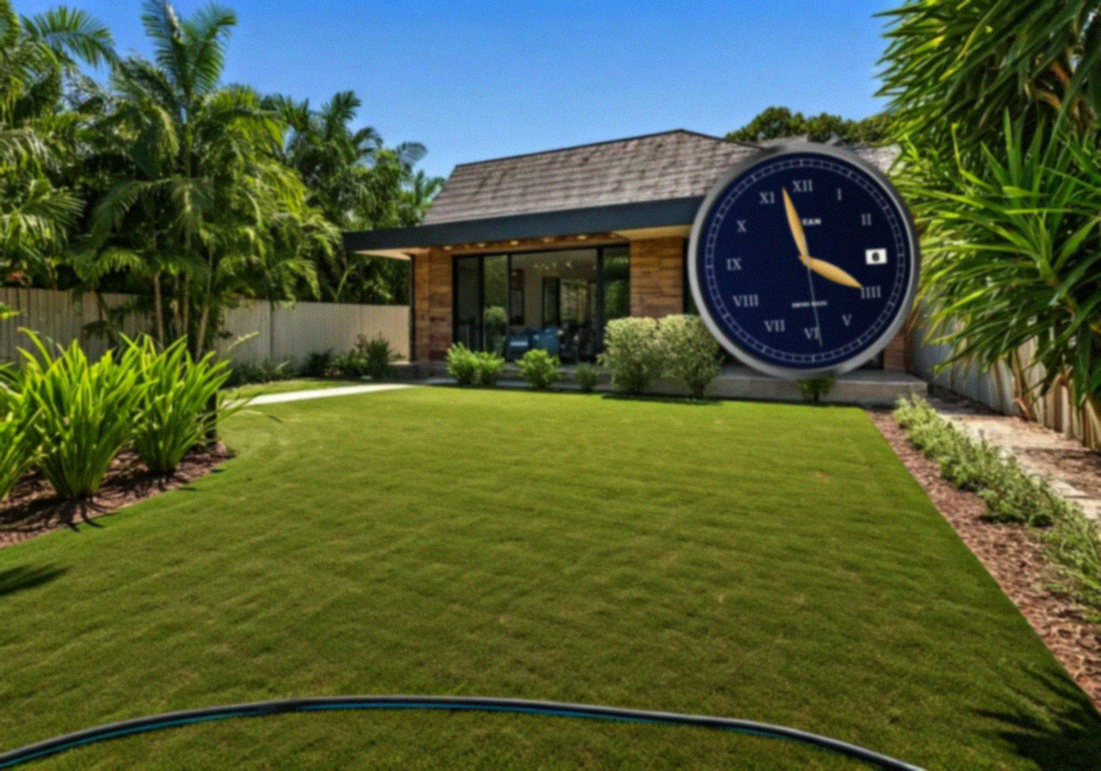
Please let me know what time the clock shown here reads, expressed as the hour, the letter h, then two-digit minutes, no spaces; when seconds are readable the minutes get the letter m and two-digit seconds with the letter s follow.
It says 3h57m29s
